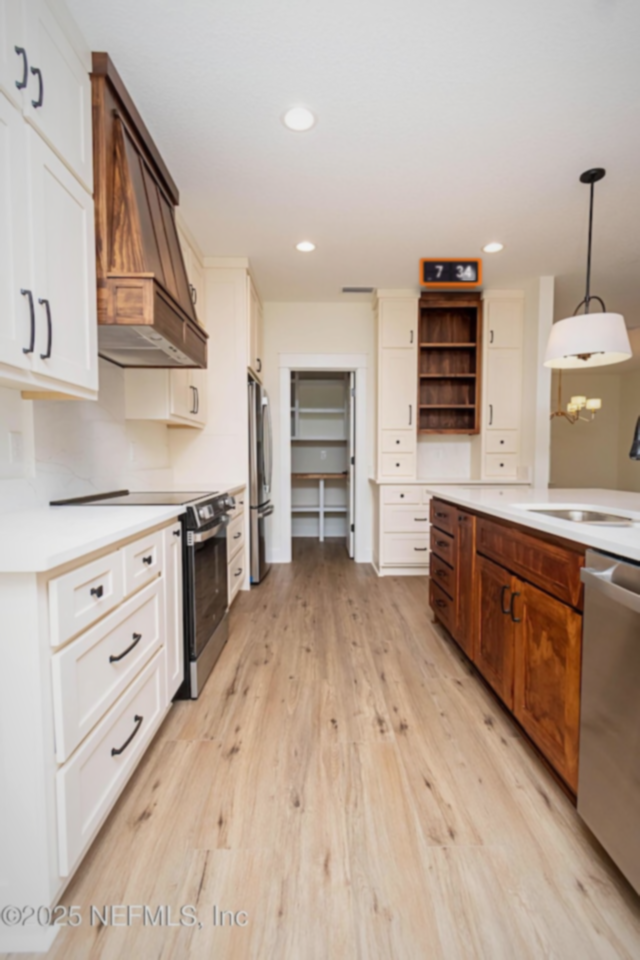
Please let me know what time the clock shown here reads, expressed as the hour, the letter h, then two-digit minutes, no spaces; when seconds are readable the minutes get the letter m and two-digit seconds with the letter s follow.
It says 7h34
